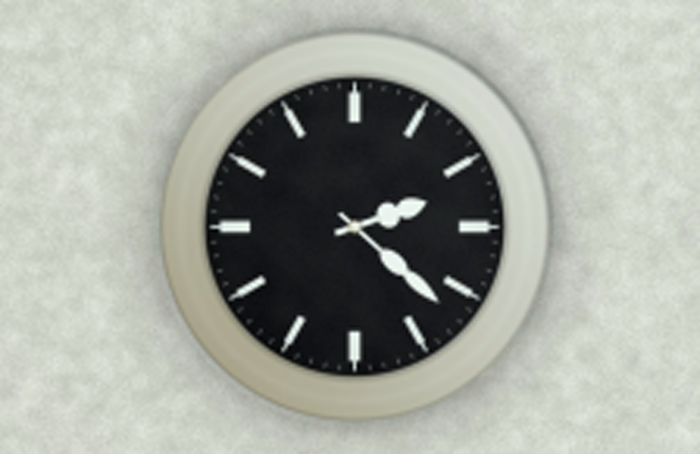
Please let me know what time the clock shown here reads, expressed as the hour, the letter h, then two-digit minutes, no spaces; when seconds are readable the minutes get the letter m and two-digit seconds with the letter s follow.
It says 2h22
